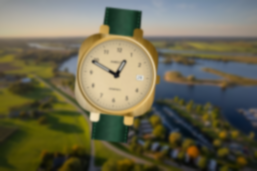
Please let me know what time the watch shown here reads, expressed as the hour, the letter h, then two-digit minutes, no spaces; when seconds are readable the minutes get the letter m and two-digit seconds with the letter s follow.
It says 12h49
